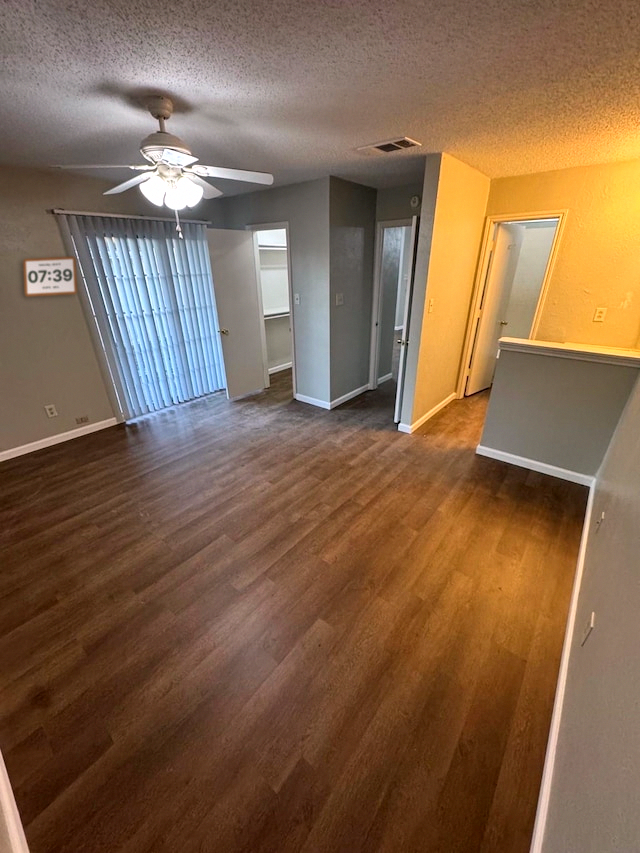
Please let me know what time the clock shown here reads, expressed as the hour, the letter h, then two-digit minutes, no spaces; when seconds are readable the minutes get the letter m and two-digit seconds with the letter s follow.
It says 7h39
